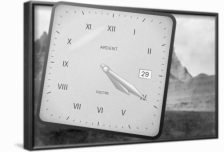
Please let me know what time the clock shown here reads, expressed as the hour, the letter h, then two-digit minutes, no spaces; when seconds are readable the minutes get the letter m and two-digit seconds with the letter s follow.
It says 4h20
